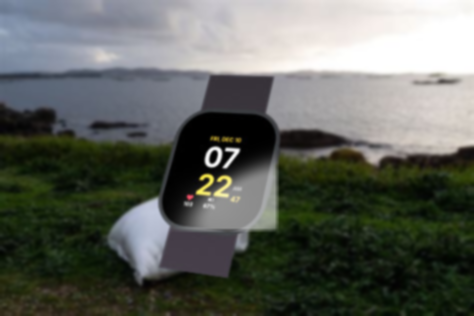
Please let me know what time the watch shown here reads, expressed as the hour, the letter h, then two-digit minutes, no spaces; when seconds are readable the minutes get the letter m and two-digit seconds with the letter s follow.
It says 7h22
